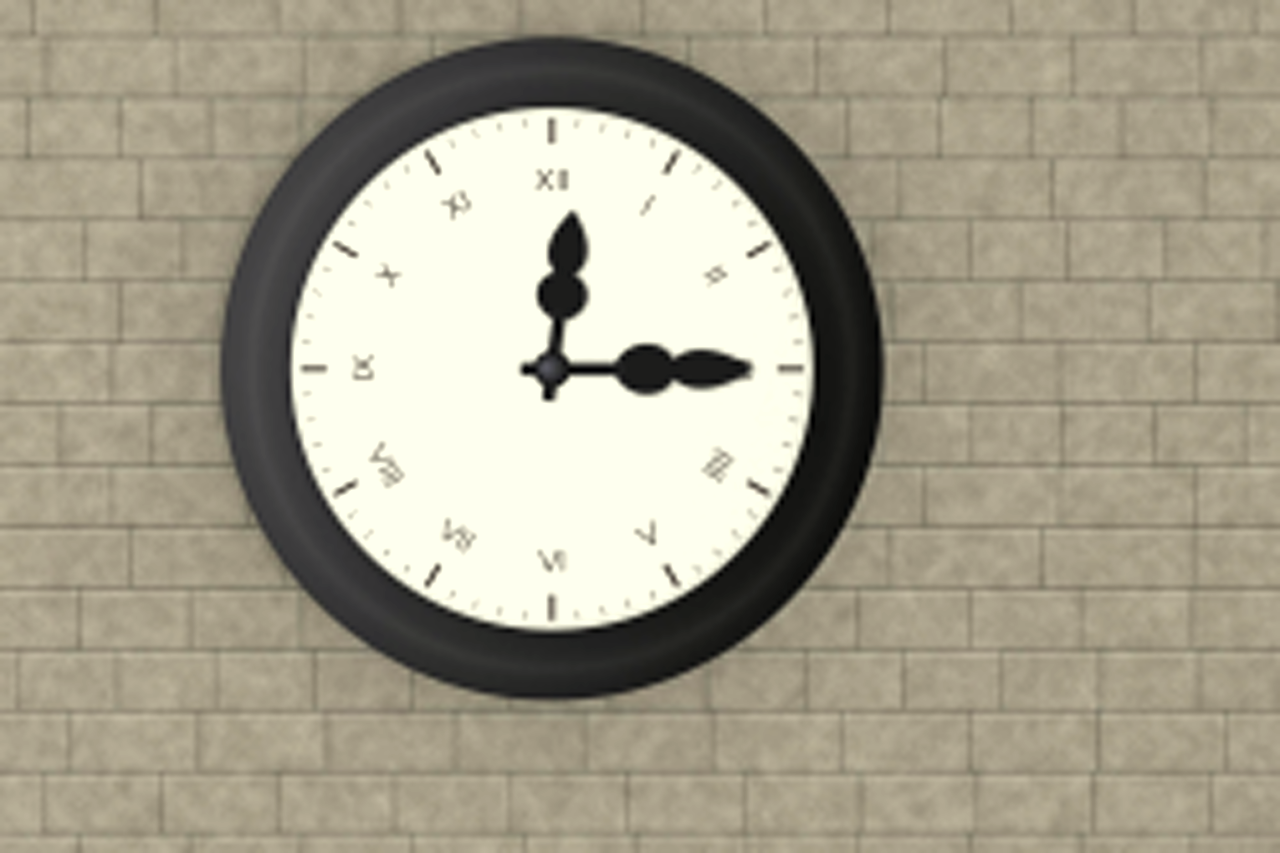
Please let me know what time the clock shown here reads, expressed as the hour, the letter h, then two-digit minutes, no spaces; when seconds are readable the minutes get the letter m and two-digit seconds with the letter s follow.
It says 12h15
